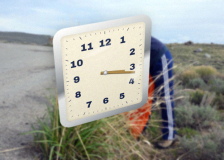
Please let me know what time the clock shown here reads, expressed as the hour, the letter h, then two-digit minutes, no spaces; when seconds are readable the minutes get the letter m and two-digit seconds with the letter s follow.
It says 3h17
